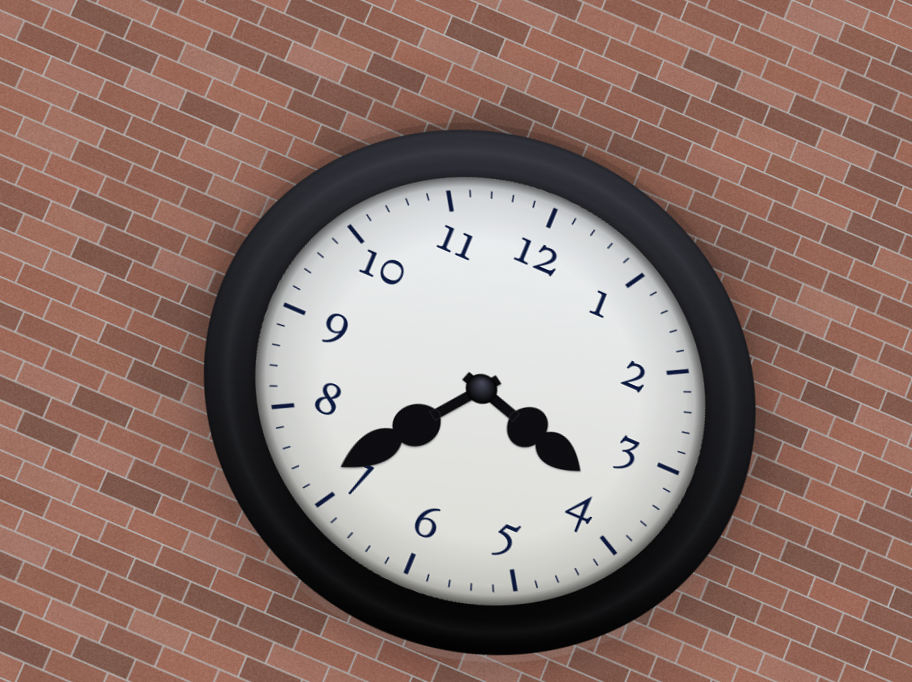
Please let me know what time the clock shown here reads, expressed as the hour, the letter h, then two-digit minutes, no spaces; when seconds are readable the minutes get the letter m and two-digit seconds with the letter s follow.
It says 3h36
